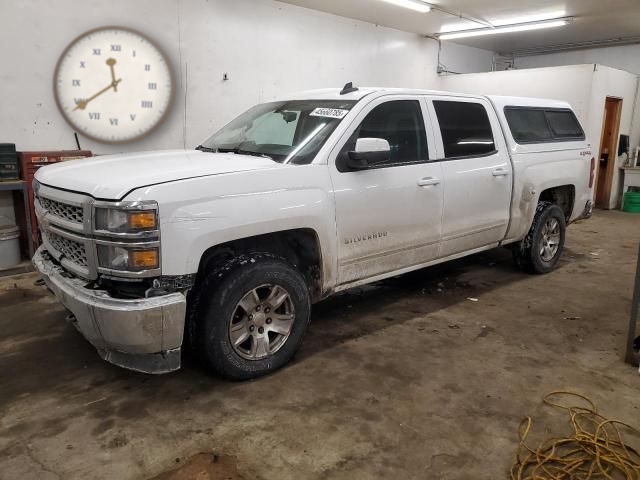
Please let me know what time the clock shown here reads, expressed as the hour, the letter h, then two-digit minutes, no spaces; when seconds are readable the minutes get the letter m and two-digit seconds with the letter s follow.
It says 11h39
